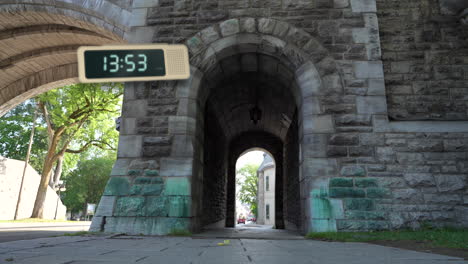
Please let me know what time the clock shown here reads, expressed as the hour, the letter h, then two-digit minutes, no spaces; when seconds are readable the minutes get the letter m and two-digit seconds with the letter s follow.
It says 13h53
